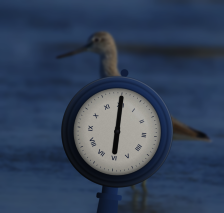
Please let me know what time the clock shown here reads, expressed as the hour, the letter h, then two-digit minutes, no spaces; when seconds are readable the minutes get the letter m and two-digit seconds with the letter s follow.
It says 6h00
